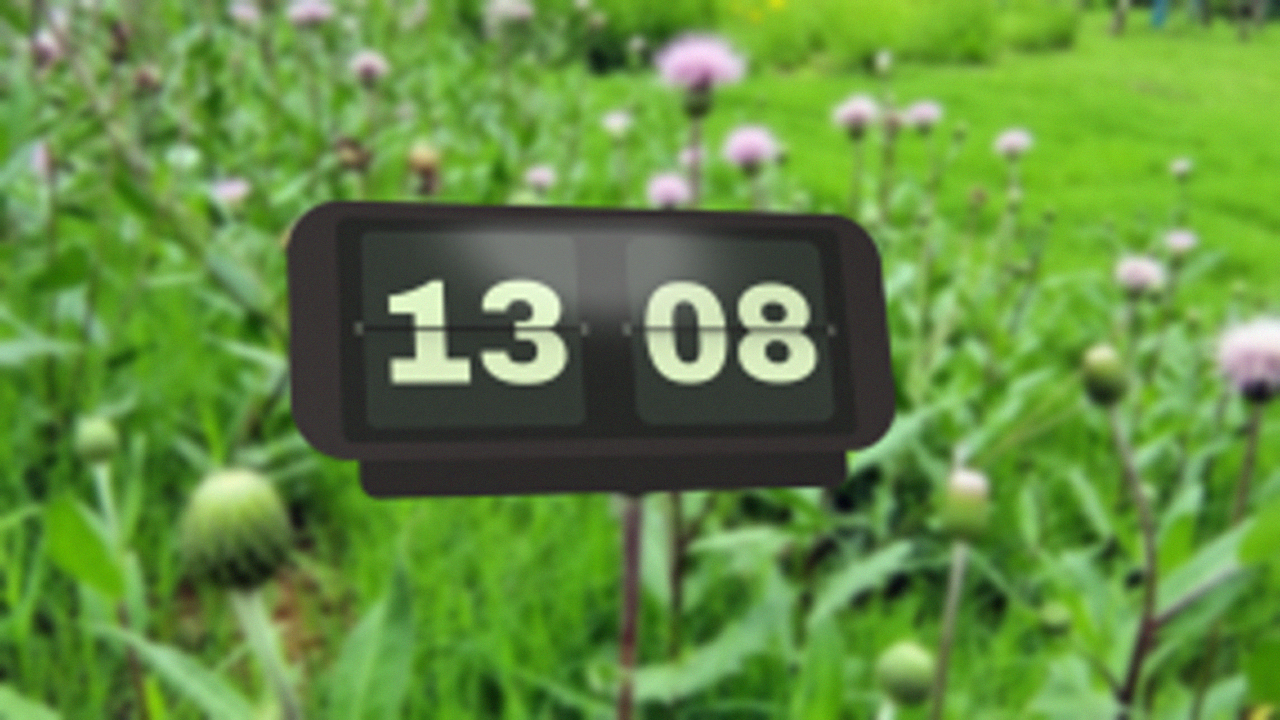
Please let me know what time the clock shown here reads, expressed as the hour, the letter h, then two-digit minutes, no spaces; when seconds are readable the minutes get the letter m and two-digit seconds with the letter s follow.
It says 13h08
